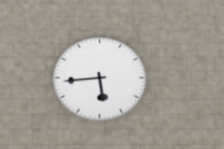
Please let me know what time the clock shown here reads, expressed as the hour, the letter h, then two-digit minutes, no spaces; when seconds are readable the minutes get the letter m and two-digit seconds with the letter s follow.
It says 5h44
